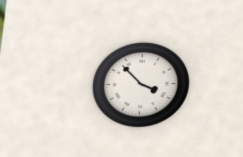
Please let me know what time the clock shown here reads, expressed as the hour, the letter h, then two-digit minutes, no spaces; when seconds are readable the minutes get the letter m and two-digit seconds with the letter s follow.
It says 3h53
